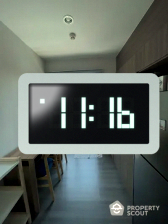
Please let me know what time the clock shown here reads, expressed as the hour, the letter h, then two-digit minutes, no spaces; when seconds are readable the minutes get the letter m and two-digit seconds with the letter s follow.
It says 11h16
